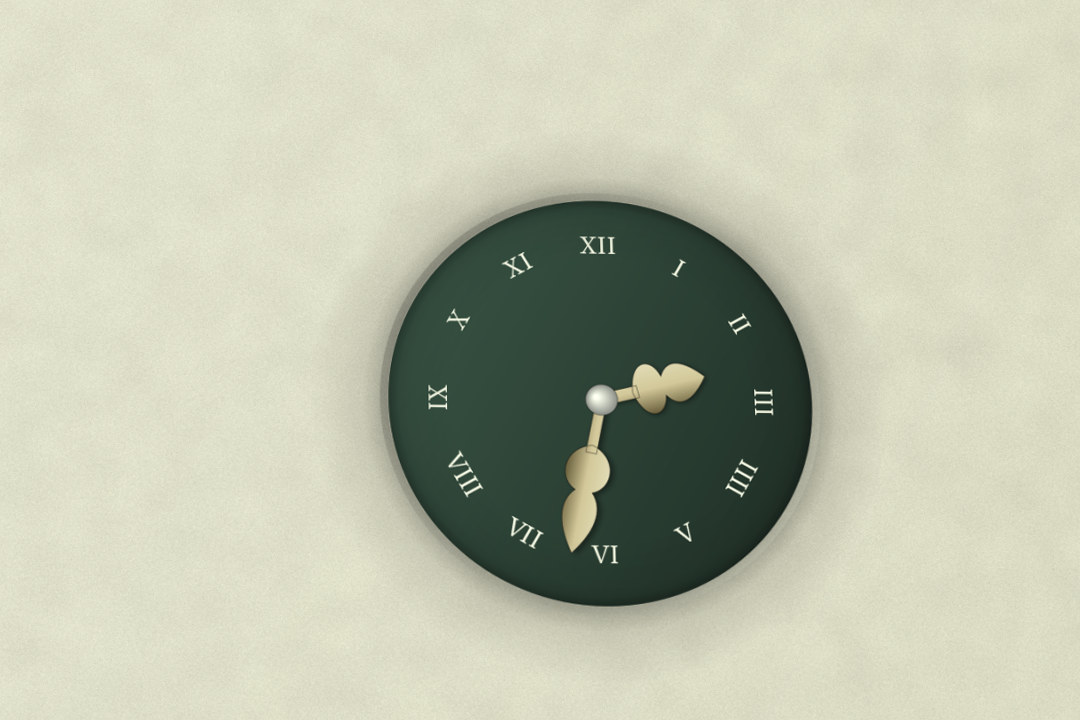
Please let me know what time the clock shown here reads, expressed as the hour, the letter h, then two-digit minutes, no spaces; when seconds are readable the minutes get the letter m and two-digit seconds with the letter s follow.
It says 2h32
